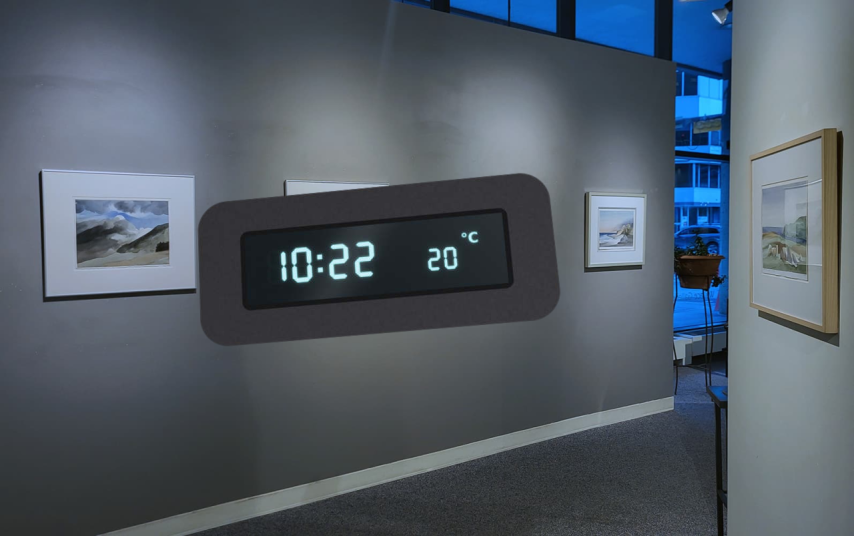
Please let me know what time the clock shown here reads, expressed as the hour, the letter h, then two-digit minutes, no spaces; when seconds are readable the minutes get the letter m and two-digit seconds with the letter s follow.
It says 10h22
